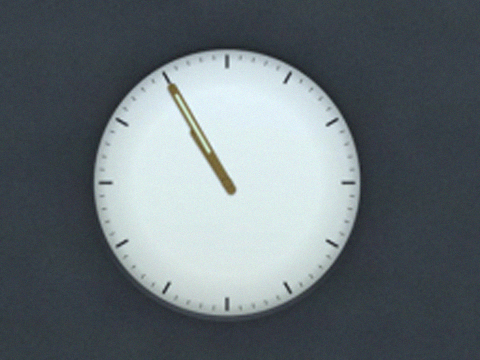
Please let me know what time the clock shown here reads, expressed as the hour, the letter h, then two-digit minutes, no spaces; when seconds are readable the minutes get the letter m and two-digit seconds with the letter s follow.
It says 10h55
